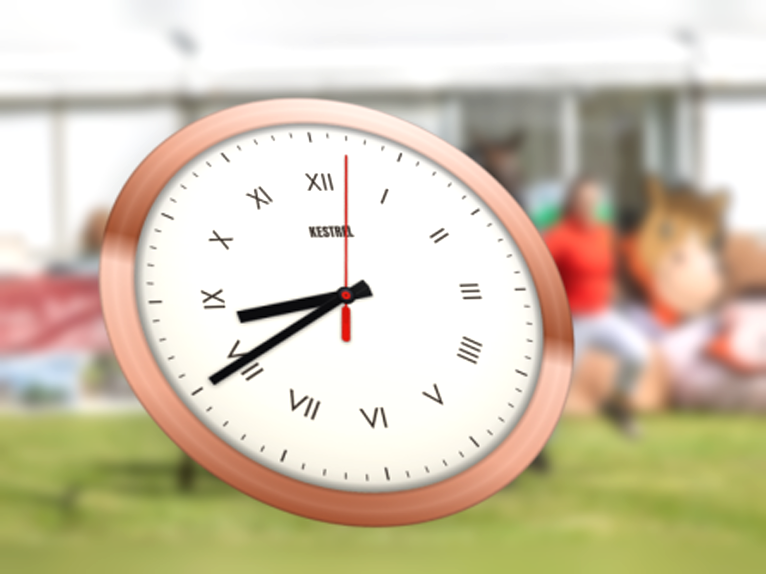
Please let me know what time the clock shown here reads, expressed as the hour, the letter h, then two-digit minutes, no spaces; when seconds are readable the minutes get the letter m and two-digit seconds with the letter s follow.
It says 8h40m02s
